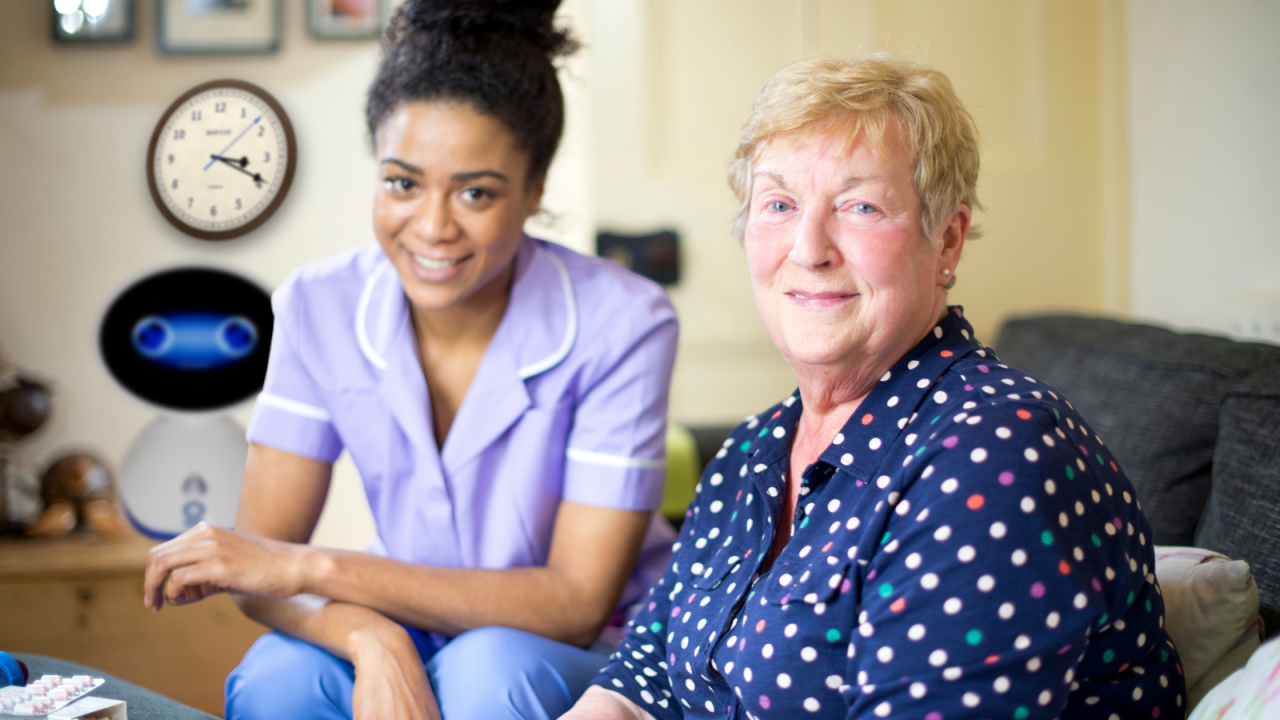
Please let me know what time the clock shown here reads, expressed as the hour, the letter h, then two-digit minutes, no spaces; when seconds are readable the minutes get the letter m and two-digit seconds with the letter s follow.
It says 3h19m08s
